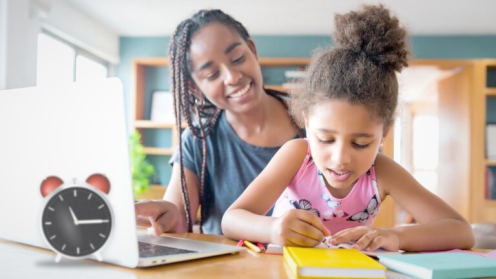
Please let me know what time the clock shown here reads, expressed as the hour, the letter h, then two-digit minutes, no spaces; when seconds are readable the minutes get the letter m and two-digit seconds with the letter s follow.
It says 11h15
